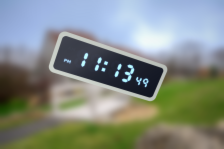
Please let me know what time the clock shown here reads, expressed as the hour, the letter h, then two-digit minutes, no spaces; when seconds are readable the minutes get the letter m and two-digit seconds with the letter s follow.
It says 11h13m49s
